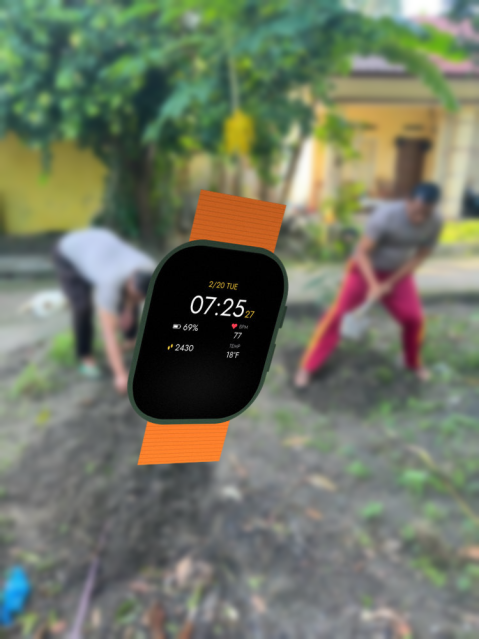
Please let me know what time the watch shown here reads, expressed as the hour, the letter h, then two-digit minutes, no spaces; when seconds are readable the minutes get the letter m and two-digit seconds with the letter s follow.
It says 7h25m27s
